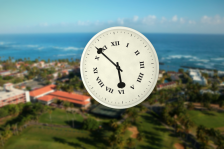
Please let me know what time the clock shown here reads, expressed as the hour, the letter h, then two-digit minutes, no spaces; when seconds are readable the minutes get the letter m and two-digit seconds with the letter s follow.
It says 5h53
